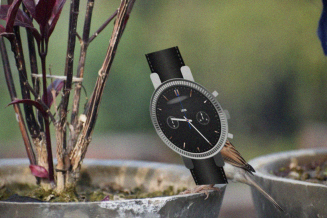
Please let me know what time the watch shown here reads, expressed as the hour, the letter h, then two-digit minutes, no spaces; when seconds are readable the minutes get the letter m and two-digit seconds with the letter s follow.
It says 9h25
